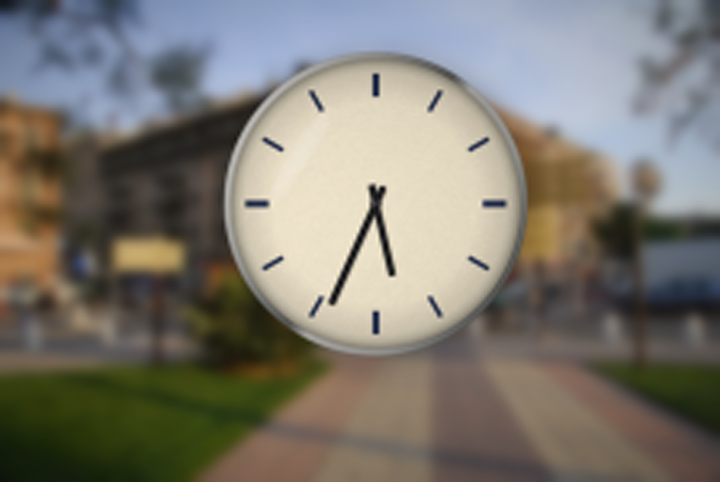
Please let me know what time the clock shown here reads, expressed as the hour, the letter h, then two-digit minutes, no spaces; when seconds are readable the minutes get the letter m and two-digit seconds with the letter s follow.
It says 5h34
